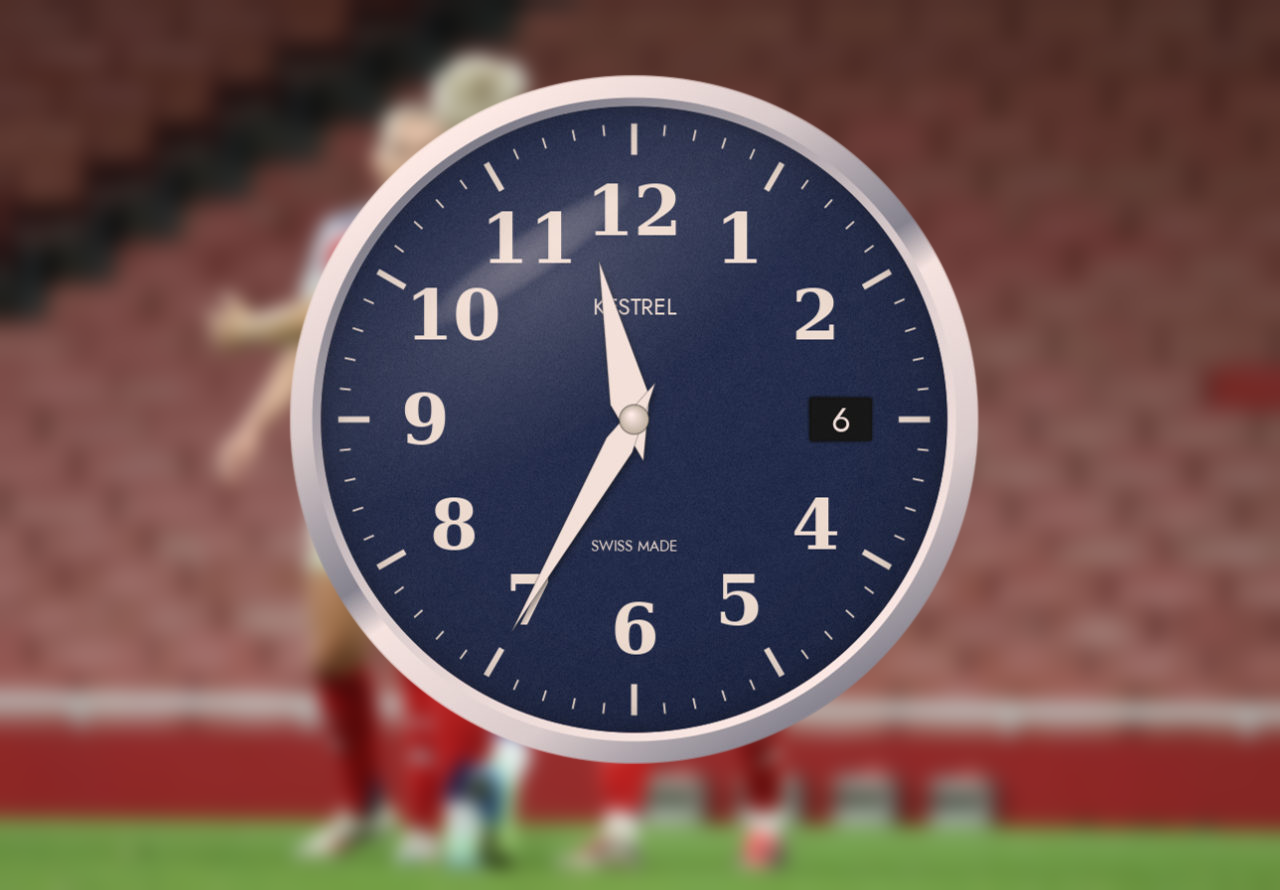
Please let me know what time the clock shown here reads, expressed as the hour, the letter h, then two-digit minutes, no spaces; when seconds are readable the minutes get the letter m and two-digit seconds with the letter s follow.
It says 11h35
